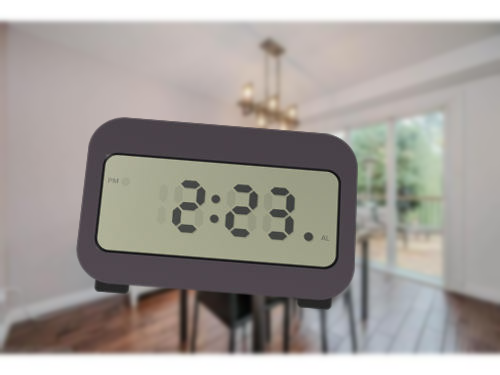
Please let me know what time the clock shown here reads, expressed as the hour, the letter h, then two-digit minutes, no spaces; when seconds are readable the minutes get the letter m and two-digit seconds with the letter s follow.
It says 2h23
